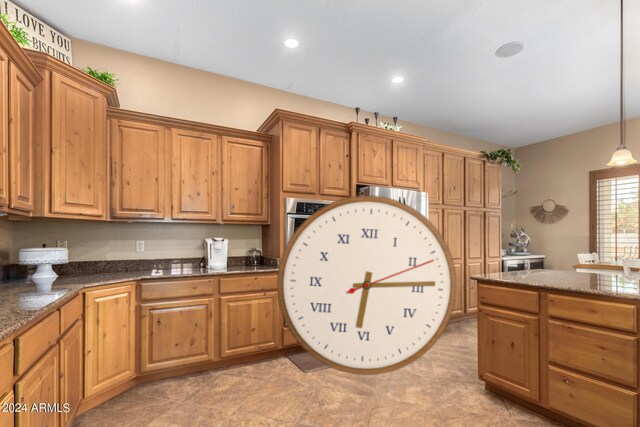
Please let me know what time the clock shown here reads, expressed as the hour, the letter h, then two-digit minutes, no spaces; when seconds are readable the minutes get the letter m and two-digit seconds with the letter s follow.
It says 6h14m11s
